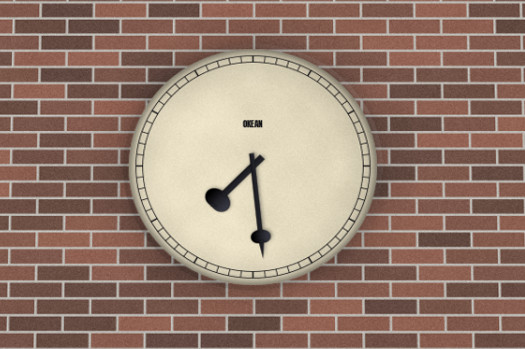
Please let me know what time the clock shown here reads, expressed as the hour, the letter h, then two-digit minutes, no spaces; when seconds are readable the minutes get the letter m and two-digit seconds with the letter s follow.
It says 7h29
